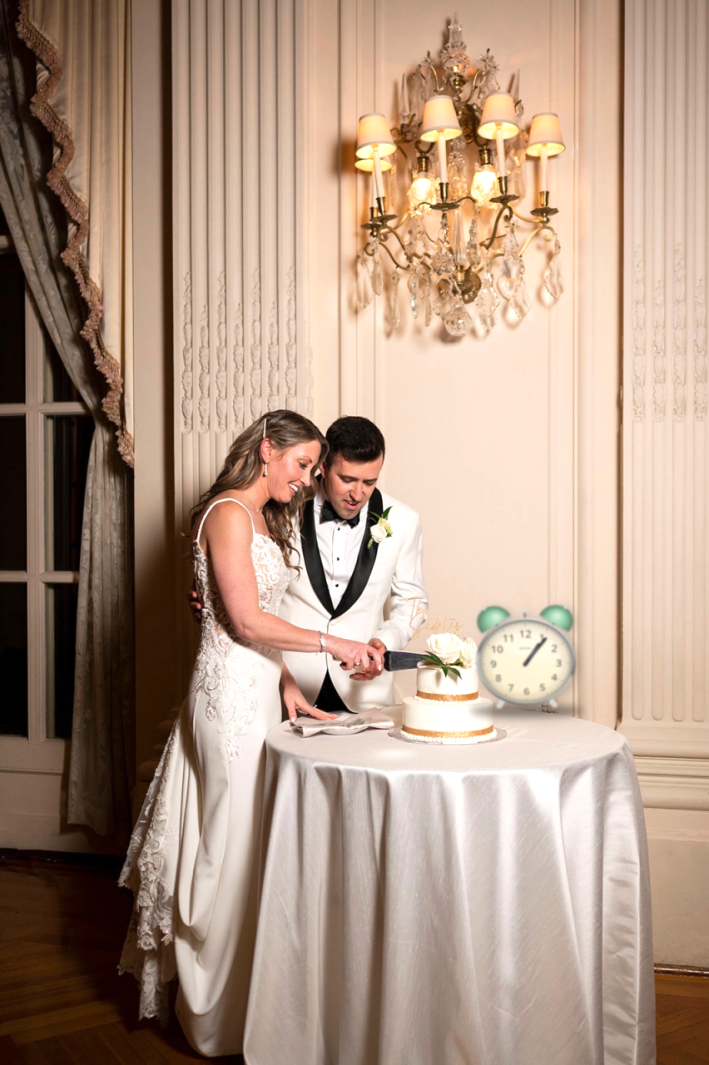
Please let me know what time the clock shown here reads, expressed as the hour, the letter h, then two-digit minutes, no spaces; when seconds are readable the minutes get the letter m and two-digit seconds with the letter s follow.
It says 1h06
